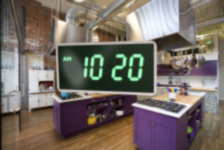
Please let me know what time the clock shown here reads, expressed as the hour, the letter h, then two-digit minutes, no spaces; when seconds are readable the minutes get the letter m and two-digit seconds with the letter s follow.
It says 10h20
